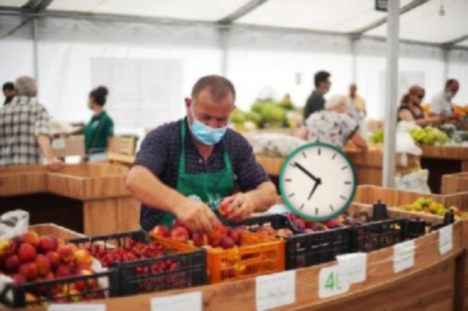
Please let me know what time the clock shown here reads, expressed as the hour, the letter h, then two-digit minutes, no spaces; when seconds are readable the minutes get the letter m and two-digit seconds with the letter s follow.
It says 6h51
